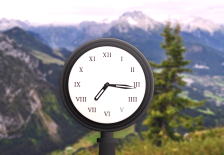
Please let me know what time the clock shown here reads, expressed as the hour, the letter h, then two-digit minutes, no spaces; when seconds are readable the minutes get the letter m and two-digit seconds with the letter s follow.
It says 7h16
